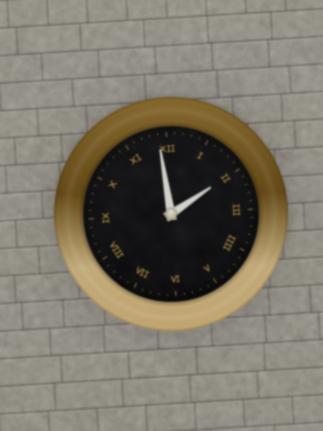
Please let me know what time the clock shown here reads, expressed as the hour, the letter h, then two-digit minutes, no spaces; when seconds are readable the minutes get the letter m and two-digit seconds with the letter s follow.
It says 1h59
